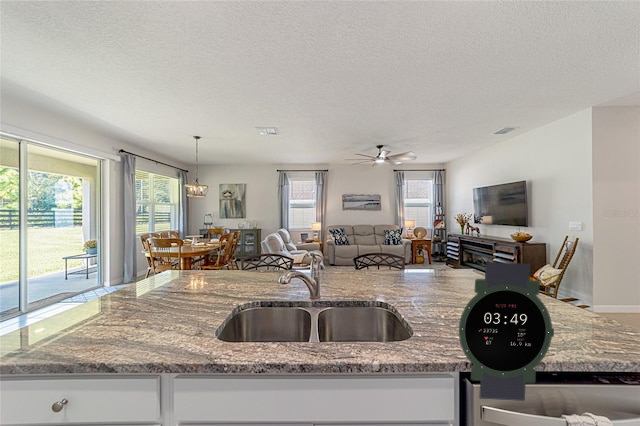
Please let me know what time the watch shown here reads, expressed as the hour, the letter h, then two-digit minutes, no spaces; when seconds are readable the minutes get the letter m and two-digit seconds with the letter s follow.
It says 3h49
